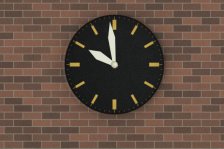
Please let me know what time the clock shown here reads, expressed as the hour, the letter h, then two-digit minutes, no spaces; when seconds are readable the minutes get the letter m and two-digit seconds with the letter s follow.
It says 9h59
